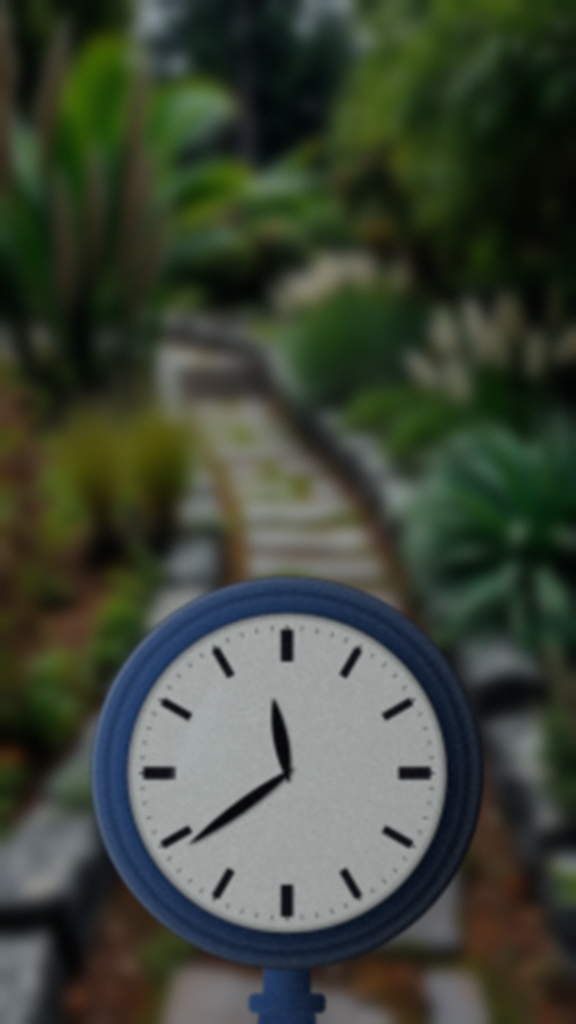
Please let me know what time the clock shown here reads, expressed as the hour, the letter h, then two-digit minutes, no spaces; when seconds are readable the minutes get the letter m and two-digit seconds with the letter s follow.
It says 11h39
